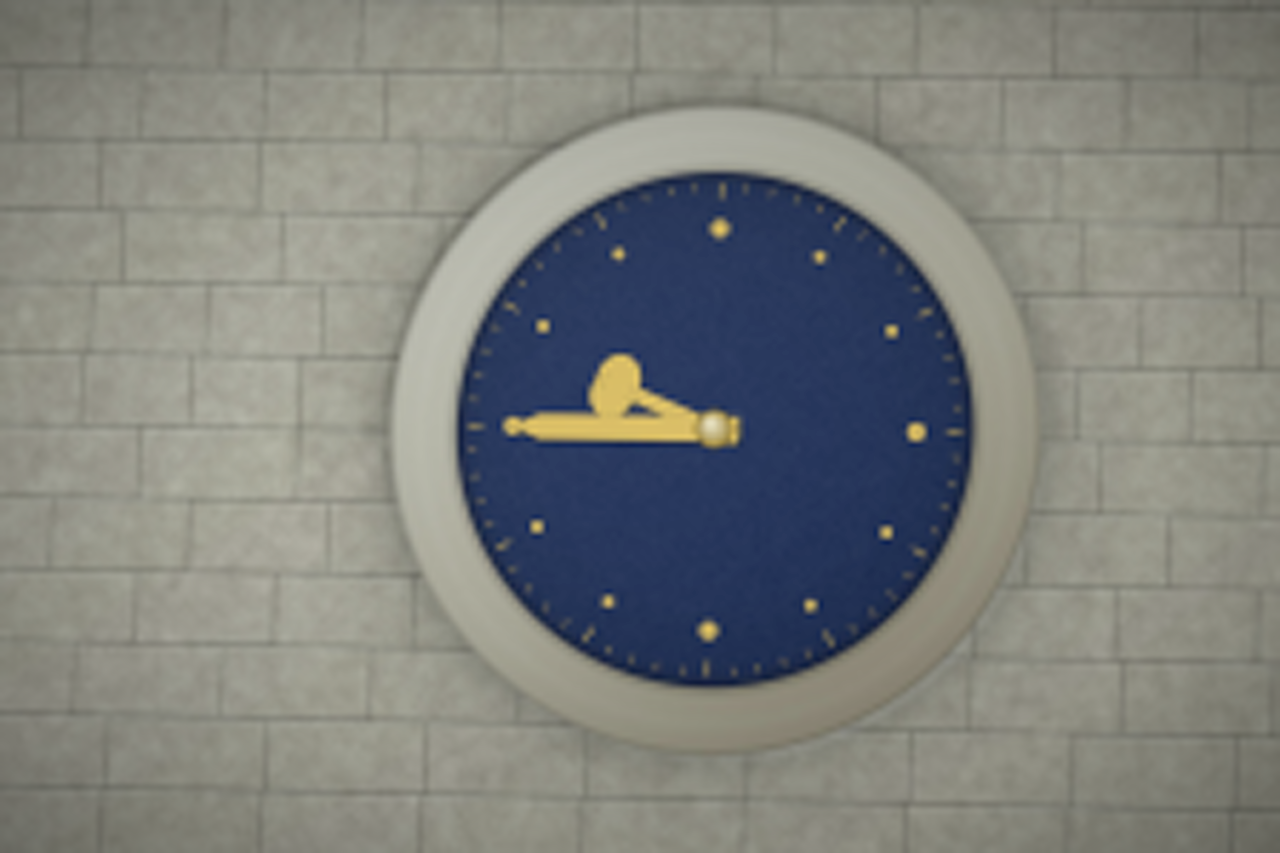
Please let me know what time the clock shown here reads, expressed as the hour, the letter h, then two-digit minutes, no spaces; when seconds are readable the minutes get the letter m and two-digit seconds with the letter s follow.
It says 9h45
